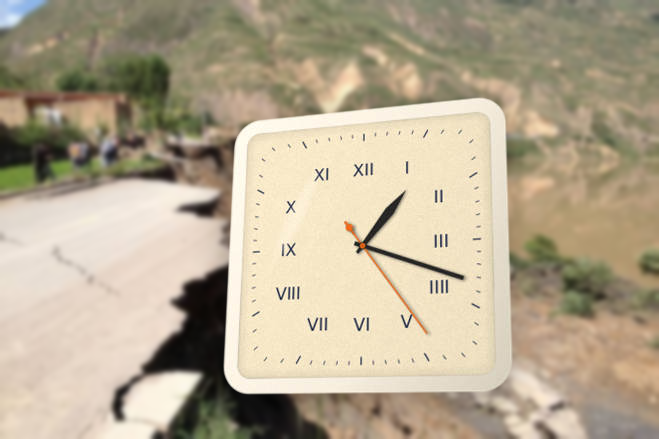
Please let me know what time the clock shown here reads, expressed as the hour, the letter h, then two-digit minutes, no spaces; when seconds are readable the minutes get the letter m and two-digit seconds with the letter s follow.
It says 1h18m24s
